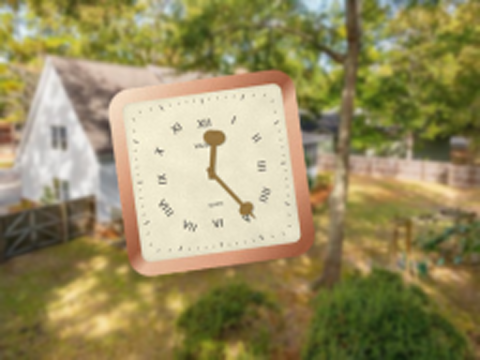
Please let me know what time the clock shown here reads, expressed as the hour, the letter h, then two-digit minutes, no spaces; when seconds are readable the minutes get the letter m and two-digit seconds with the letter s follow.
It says 12h24
